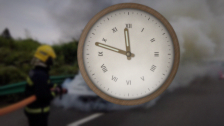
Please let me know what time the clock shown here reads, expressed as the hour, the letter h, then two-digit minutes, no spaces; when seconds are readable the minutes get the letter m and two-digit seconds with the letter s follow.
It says 11h48
